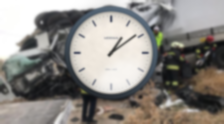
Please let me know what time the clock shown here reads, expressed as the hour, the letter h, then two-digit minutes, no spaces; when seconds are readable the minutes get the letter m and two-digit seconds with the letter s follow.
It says 1h09
